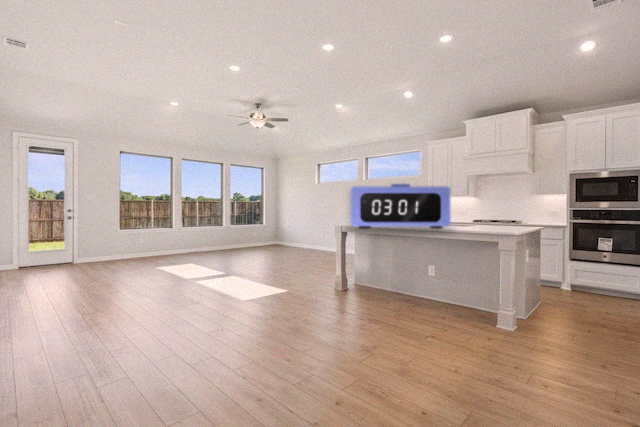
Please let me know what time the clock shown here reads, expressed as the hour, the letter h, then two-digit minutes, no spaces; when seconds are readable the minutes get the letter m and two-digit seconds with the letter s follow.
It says 3h01
